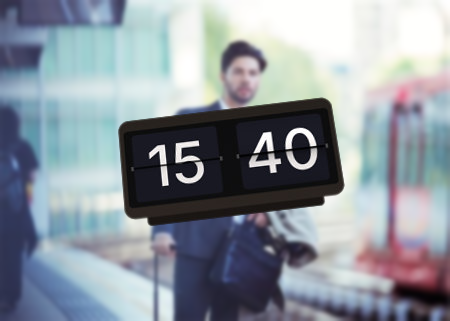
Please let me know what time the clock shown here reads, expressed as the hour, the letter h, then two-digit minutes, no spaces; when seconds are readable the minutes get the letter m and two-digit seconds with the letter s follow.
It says 15h40
